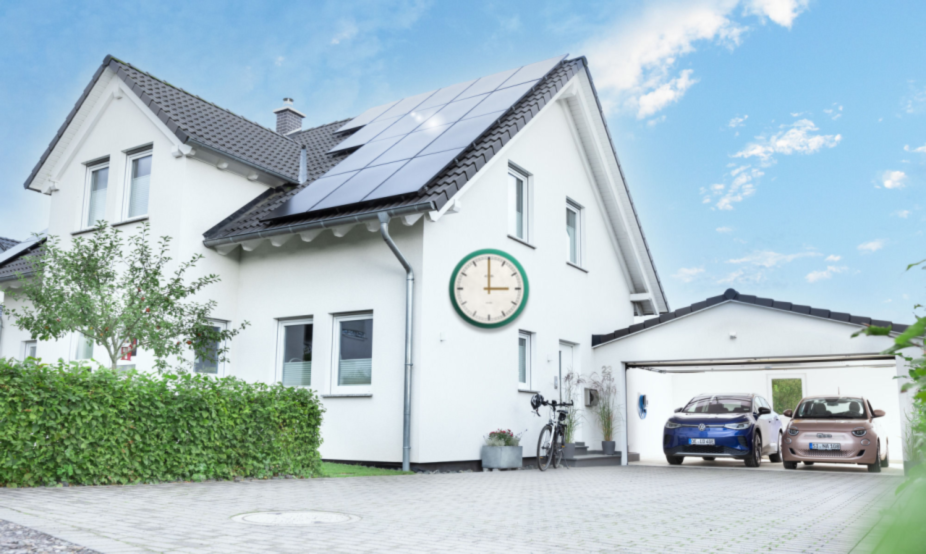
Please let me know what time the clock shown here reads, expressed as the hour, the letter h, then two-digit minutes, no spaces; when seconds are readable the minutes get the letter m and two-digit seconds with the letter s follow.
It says 3h00
